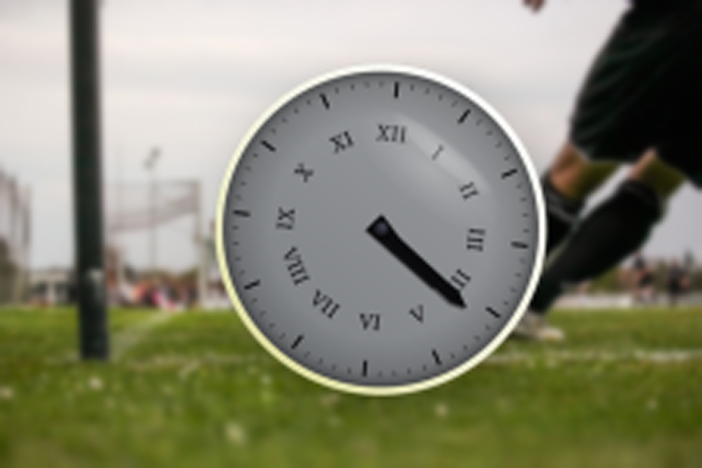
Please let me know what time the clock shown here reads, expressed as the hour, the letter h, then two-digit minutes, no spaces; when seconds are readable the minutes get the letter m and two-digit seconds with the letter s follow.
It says 4h21
